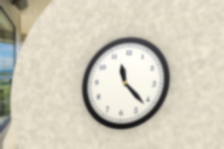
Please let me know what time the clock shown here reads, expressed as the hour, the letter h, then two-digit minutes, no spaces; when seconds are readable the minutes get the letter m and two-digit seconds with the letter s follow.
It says 11h22
